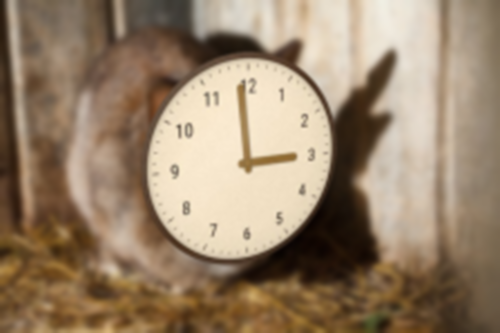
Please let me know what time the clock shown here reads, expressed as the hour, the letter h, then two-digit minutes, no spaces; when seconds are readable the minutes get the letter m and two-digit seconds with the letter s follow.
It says 2h59
